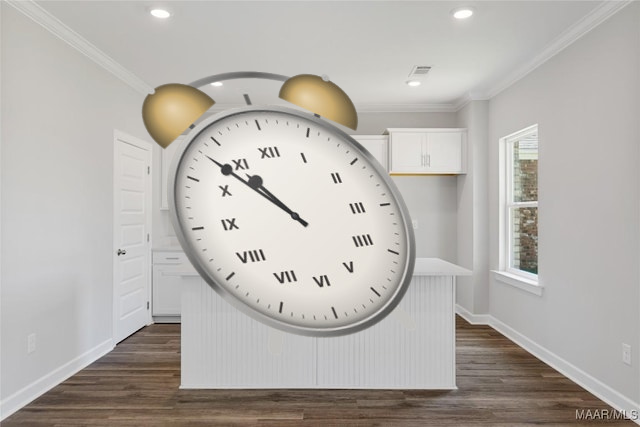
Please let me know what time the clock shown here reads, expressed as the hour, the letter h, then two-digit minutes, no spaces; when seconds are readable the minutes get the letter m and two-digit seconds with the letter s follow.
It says 10h53
